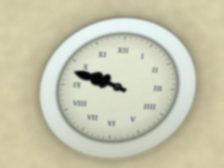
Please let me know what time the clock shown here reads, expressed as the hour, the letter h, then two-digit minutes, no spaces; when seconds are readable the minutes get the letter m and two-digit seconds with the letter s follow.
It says 9h48
